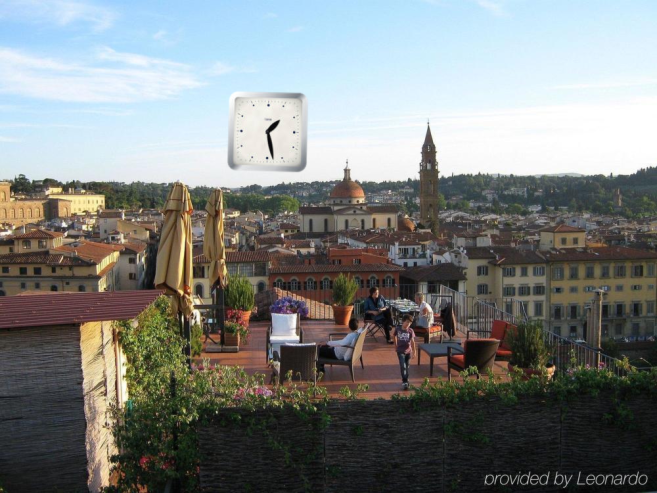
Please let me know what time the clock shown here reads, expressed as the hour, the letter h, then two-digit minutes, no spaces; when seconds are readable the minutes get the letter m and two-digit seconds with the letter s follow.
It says 1h28
